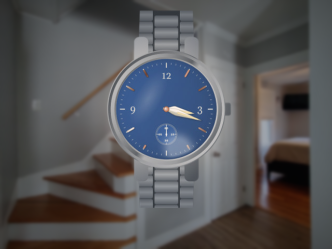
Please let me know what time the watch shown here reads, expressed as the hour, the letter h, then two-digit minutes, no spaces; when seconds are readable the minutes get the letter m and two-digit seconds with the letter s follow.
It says 3h18
